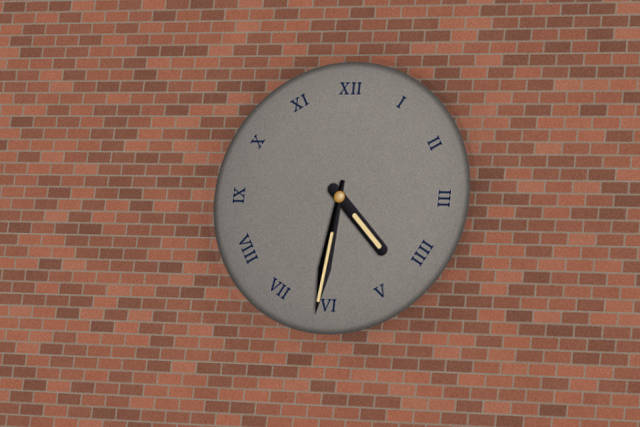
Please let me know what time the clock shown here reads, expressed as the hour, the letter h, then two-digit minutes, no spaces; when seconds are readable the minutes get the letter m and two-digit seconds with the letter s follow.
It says 4h31
